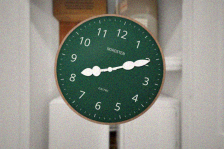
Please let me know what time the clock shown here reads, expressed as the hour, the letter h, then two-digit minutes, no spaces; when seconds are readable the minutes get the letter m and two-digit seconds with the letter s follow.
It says 8h10
